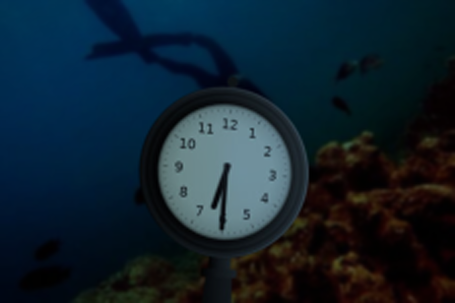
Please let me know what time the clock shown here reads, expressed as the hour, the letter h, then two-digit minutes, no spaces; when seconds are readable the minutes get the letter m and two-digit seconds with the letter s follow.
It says 6h30
